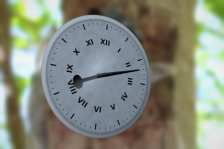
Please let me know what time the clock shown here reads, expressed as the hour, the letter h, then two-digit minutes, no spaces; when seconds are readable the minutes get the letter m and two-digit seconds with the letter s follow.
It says 8h12
